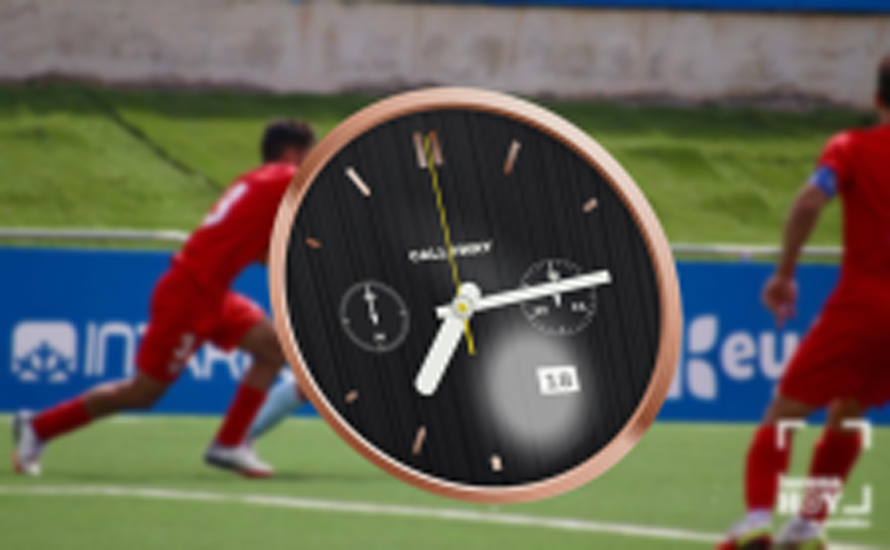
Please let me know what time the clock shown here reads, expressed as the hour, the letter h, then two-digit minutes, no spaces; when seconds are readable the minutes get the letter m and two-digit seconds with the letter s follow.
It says 7h14
